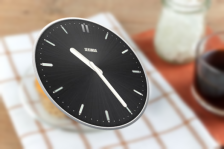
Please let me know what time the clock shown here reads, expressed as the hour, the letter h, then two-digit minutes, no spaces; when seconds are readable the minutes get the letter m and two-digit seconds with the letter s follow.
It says 10h25
